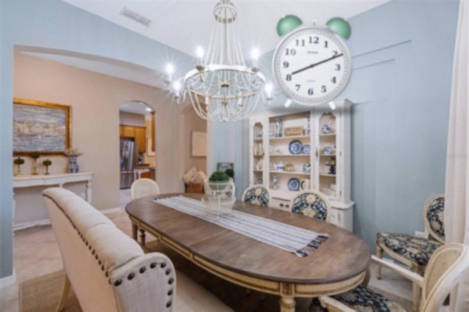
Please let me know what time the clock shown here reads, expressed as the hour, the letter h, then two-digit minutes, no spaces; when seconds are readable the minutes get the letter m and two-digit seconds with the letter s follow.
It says 8h11
